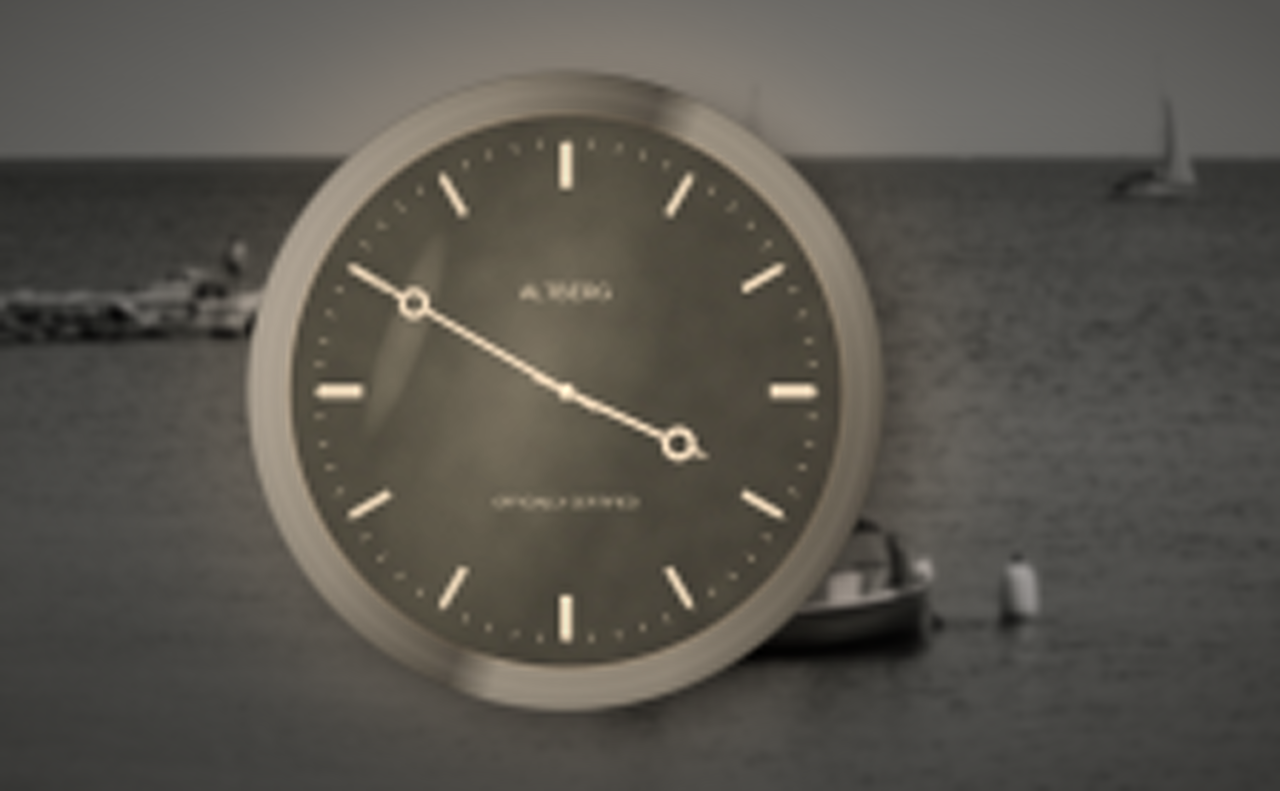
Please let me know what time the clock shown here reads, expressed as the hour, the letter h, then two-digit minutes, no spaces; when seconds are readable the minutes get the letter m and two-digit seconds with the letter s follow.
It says 3h50
